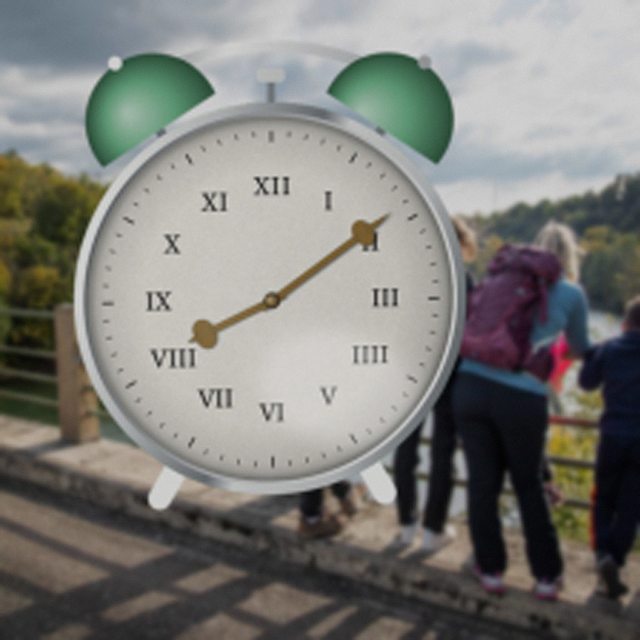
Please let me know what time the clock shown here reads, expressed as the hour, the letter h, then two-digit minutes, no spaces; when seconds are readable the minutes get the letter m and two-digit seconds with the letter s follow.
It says 8h09
